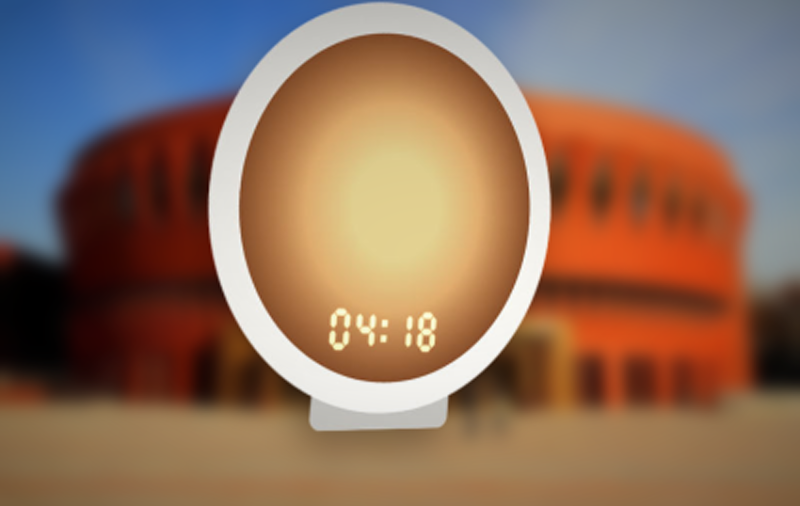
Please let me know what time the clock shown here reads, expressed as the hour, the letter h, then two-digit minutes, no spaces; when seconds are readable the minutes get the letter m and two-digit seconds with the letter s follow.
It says 4h18
